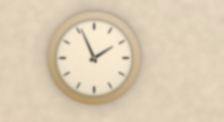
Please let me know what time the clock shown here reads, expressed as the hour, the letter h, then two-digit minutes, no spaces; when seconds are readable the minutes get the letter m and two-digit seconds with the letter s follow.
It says 1h56
